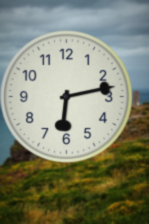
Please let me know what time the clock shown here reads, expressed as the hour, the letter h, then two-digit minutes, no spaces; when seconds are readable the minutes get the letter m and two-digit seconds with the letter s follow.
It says 6h13
